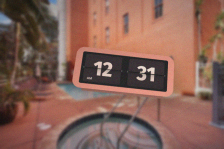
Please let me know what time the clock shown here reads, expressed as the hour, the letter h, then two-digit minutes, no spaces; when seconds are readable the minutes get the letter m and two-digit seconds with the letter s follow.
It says 12h31
